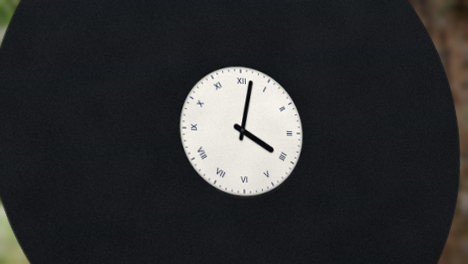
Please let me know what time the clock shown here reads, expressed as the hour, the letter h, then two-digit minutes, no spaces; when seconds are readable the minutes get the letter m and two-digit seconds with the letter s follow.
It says 4h02
